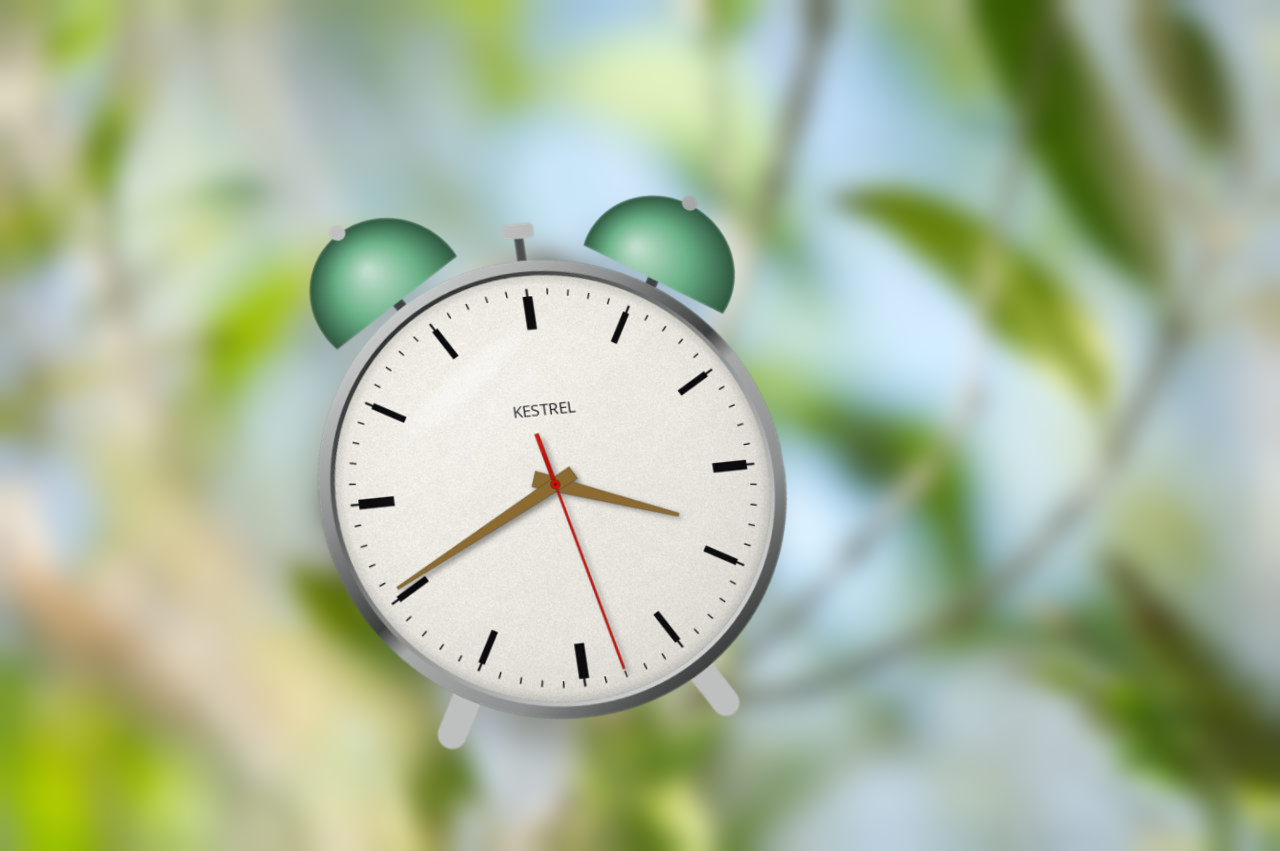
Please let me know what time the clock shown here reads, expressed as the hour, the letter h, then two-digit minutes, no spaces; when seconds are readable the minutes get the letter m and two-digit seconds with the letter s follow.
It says 3h40m28s
